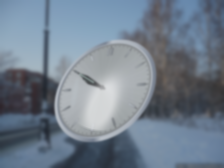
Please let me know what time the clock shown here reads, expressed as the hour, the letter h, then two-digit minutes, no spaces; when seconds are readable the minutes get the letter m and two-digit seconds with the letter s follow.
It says 9h50
